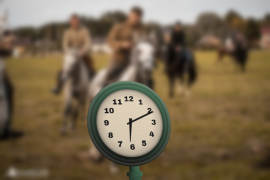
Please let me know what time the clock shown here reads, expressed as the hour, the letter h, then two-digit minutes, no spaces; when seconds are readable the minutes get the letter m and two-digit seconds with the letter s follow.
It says 6h11
